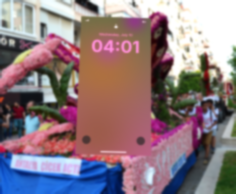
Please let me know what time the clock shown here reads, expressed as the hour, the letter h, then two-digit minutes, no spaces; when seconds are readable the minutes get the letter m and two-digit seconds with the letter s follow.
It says 4h01
